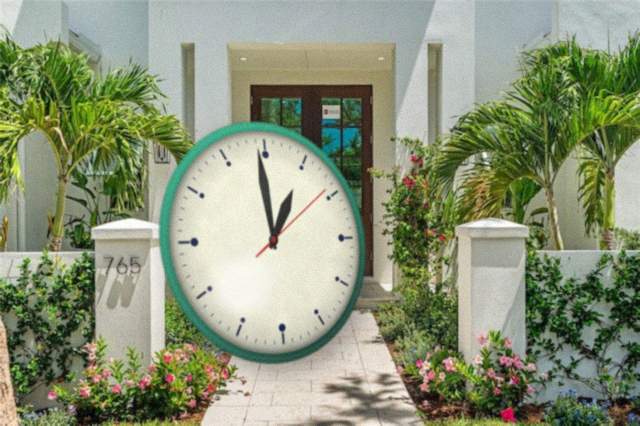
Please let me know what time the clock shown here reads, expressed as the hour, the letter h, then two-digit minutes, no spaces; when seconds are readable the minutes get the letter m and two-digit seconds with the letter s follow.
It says 12h59m09s
